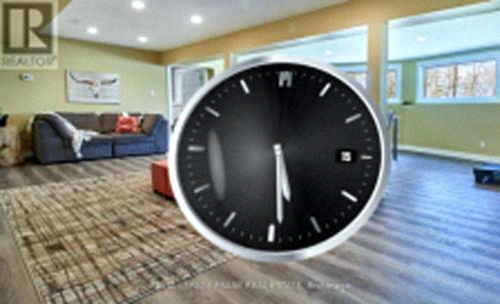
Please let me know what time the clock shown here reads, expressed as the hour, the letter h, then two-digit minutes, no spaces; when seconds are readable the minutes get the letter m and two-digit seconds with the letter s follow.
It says 5h29
